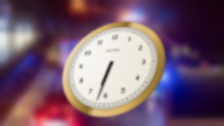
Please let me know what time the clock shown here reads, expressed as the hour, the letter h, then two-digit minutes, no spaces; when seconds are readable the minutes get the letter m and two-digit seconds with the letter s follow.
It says 6h32
